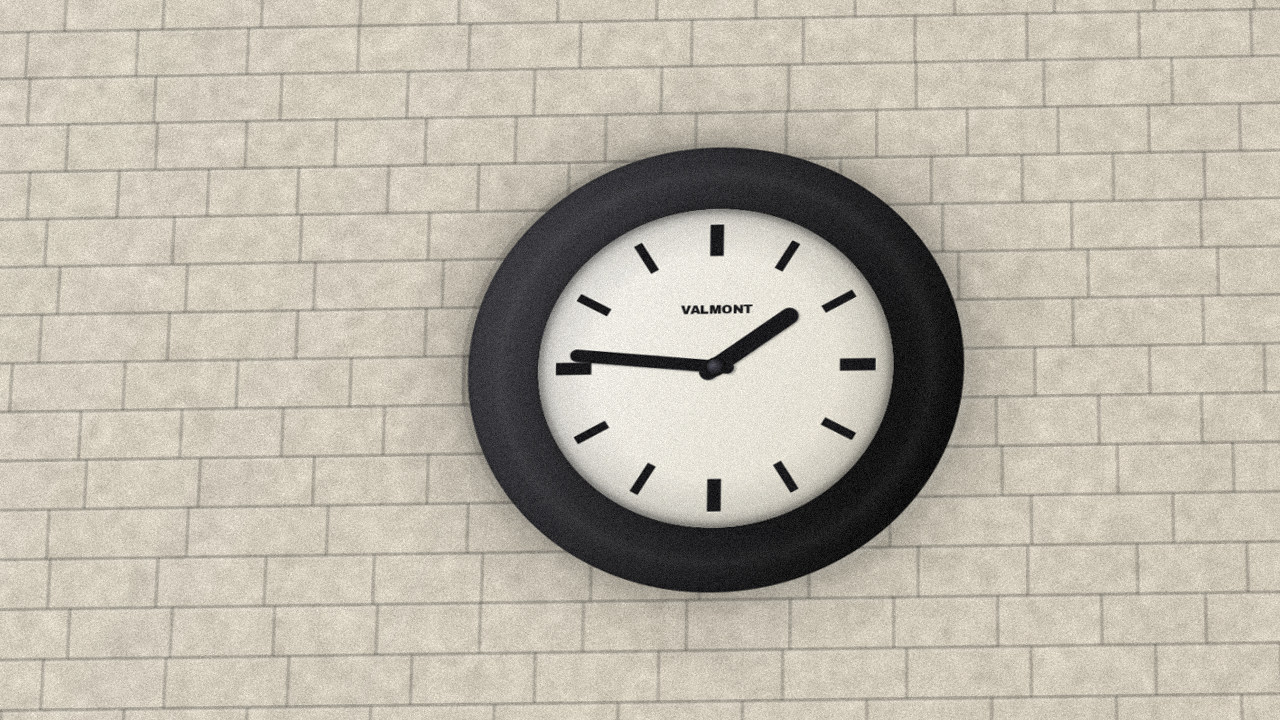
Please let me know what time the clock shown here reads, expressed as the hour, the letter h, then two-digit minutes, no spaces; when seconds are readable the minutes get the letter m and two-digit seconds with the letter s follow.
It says 1h46
